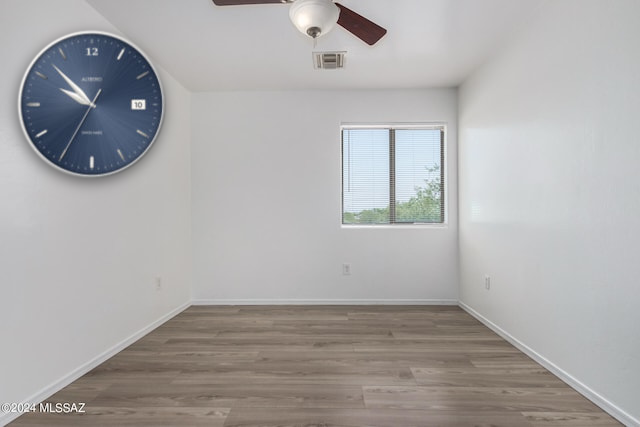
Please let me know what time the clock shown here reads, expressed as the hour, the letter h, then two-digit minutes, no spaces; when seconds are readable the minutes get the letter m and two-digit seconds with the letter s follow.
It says 9h52m35s
